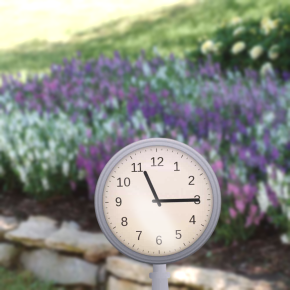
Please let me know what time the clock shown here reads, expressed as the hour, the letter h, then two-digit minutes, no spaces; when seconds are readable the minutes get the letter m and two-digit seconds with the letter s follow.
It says 11h15
